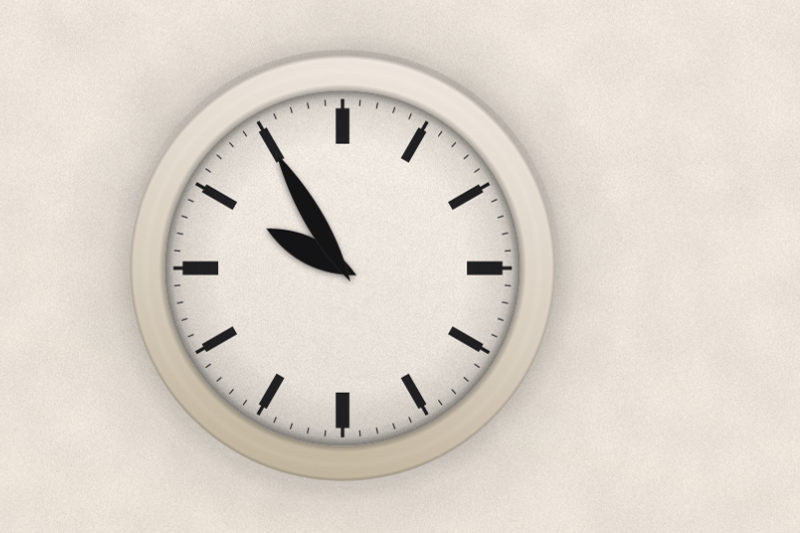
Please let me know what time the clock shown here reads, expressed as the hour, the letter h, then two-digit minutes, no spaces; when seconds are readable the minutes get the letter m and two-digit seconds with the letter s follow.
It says 9h55
